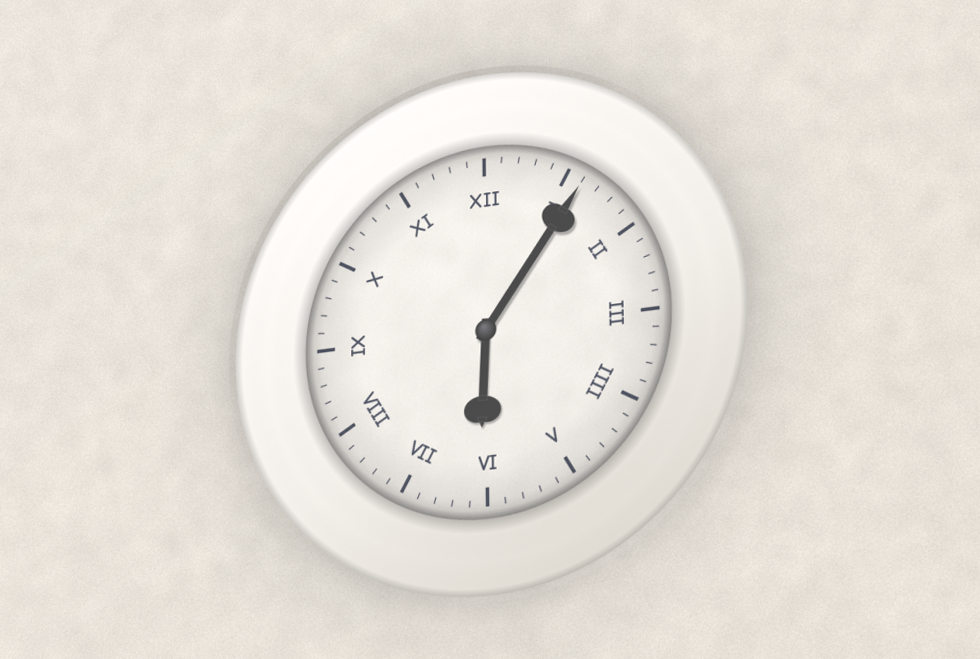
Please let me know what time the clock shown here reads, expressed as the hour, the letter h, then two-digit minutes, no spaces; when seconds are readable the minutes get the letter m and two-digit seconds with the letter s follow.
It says 6h06
